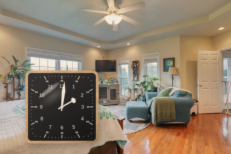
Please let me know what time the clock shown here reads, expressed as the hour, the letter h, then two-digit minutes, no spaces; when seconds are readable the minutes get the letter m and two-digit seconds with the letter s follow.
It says 2h01
